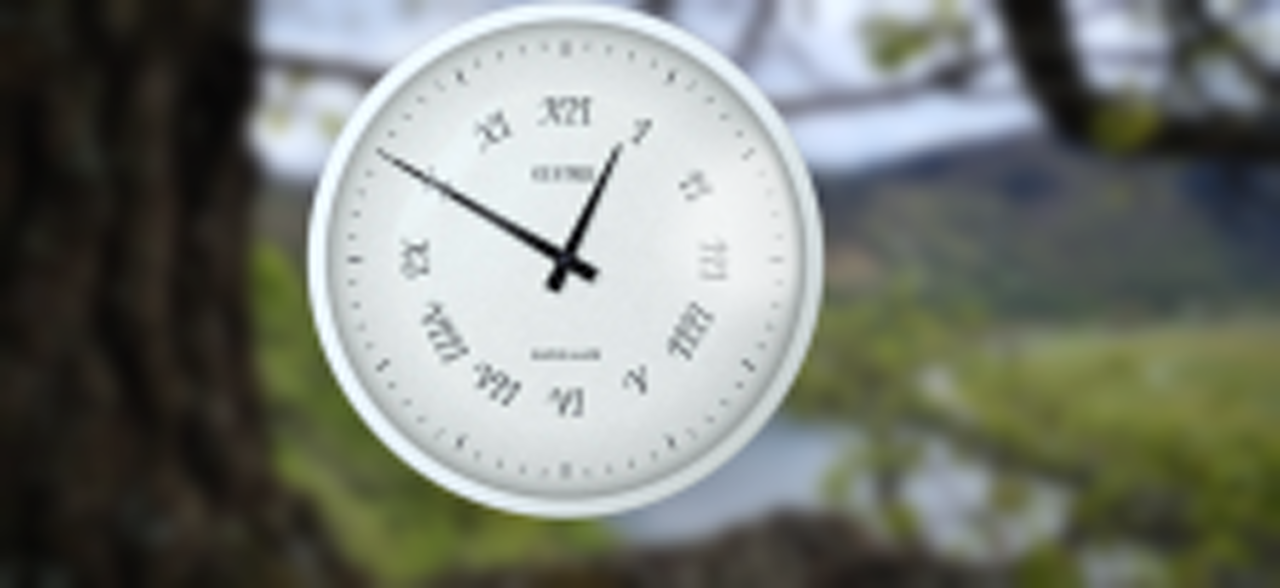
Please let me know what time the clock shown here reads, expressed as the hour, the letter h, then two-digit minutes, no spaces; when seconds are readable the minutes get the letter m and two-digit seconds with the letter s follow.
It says 12h50
